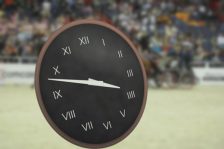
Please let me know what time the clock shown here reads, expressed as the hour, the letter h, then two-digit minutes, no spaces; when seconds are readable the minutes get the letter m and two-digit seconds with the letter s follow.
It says 3h48
